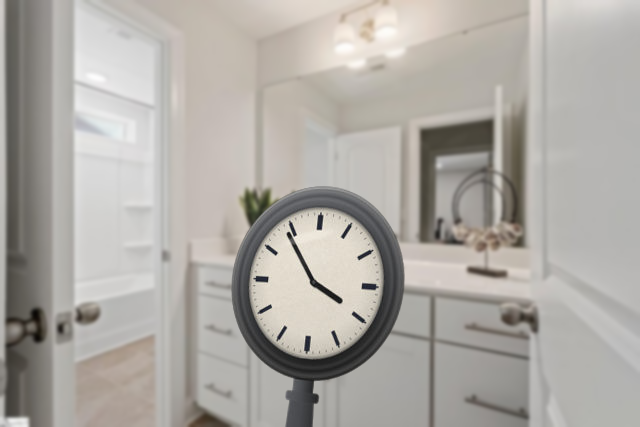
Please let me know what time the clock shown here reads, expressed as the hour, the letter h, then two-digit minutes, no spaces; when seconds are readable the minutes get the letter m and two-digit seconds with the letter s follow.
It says 3h54
